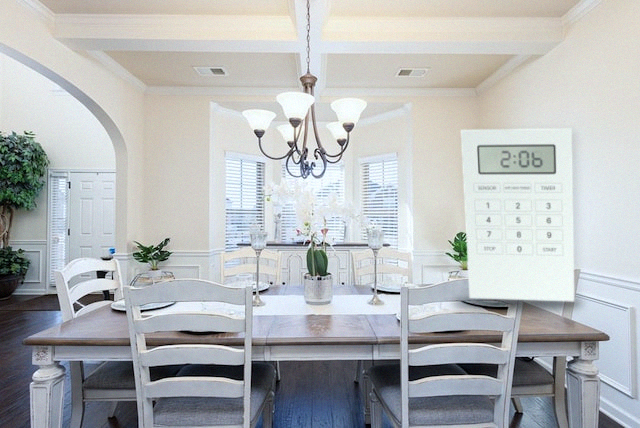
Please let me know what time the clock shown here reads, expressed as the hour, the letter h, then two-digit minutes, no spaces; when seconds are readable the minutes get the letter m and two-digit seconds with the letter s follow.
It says 2h06
